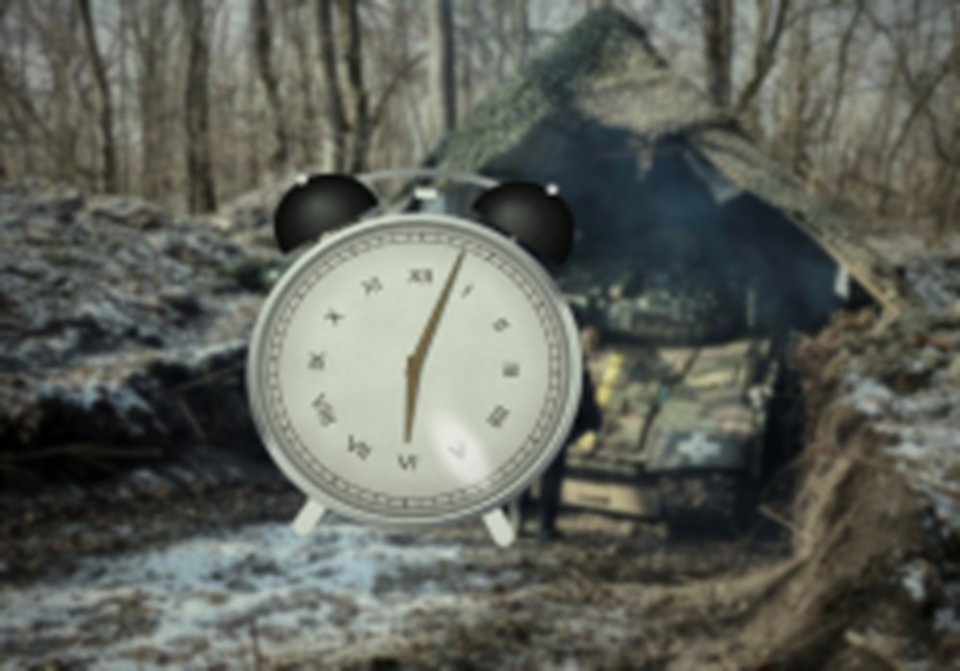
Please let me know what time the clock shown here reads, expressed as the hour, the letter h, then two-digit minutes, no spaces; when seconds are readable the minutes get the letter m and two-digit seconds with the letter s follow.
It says 6h03
